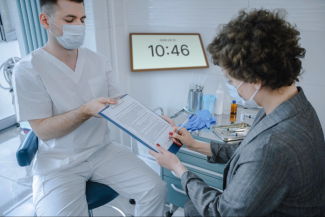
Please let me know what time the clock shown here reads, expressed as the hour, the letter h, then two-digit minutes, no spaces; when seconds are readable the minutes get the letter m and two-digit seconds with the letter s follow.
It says 10h46
